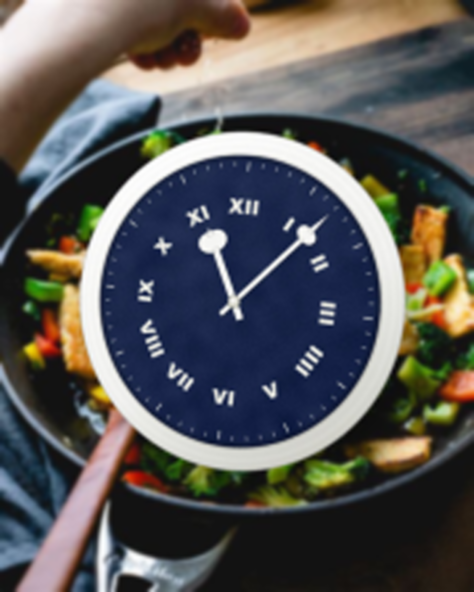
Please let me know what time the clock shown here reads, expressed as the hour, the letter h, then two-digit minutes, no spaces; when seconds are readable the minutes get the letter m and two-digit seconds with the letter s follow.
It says 11h07
